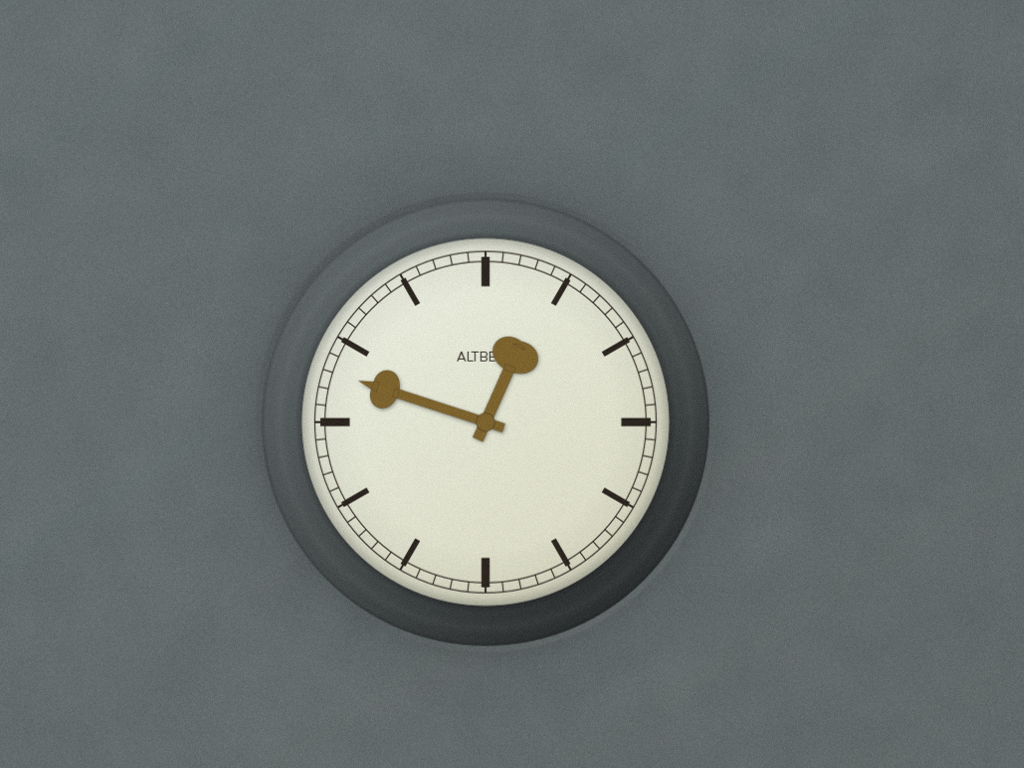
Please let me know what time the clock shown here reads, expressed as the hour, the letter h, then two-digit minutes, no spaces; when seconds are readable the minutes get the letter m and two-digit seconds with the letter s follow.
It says 12h48
